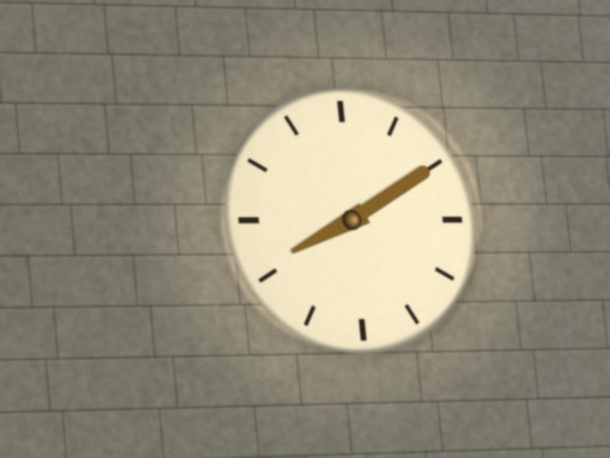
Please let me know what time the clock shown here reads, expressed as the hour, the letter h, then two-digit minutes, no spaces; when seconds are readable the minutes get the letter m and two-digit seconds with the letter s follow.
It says 8h10
